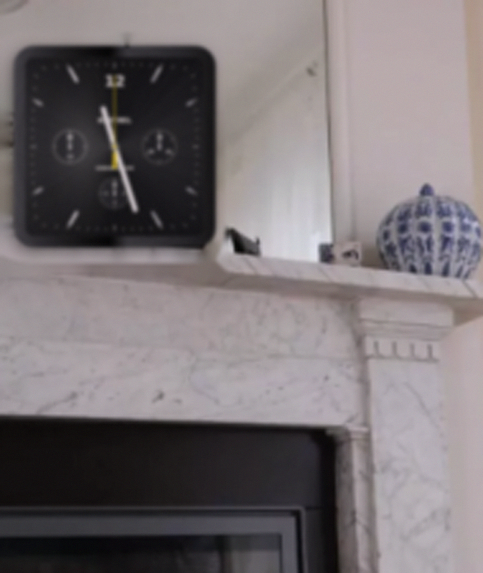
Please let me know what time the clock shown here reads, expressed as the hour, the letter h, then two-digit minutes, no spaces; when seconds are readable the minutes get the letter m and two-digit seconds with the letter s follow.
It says 11h27
